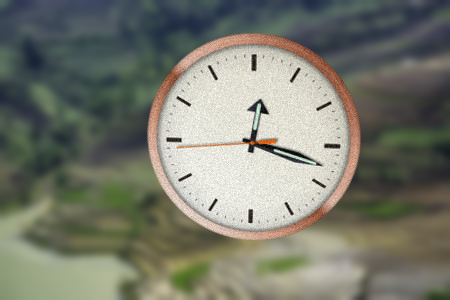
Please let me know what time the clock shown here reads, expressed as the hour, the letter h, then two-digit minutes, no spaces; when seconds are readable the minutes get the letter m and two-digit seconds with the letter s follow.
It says 12h17m44s
